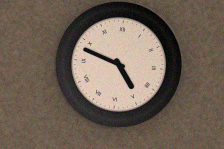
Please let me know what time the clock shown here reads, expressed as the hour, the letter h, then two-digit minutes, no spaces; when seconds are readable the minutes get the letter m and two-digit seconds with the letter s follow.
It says 4h48
